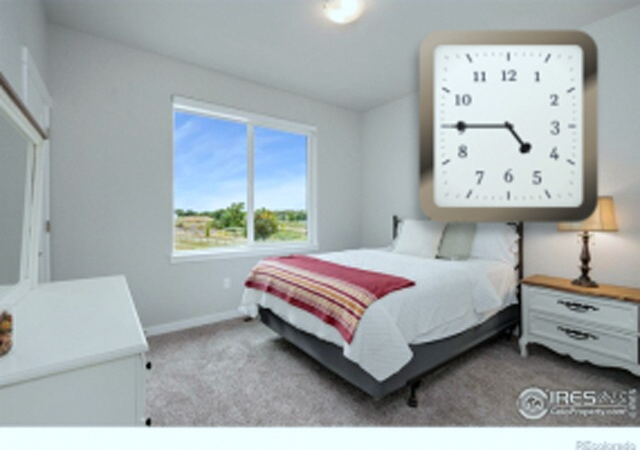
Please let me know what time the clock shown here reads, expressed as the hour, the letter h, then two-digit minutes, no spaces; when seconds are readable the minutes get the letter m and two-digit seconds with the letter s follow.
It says 4h45
